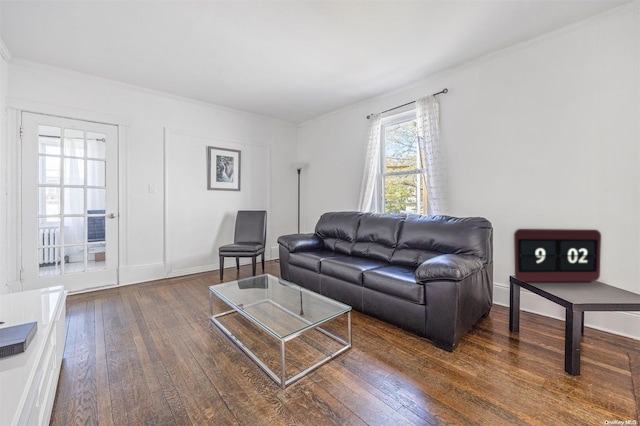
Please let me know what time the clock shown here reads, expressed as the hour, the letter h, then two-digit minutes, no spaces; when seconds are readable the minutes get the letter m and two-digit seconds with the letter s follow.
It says 9h02
